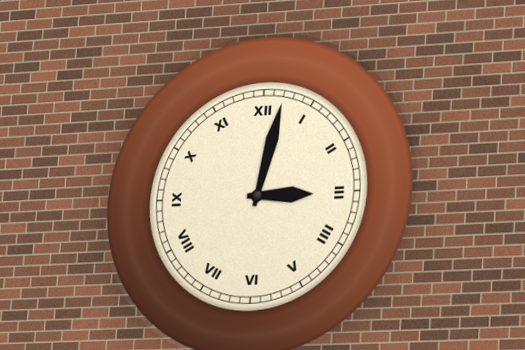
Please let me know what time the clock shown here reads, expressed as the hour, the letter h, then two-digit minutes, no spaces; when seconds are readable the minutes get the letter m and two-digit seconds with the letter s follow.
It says 3h02
